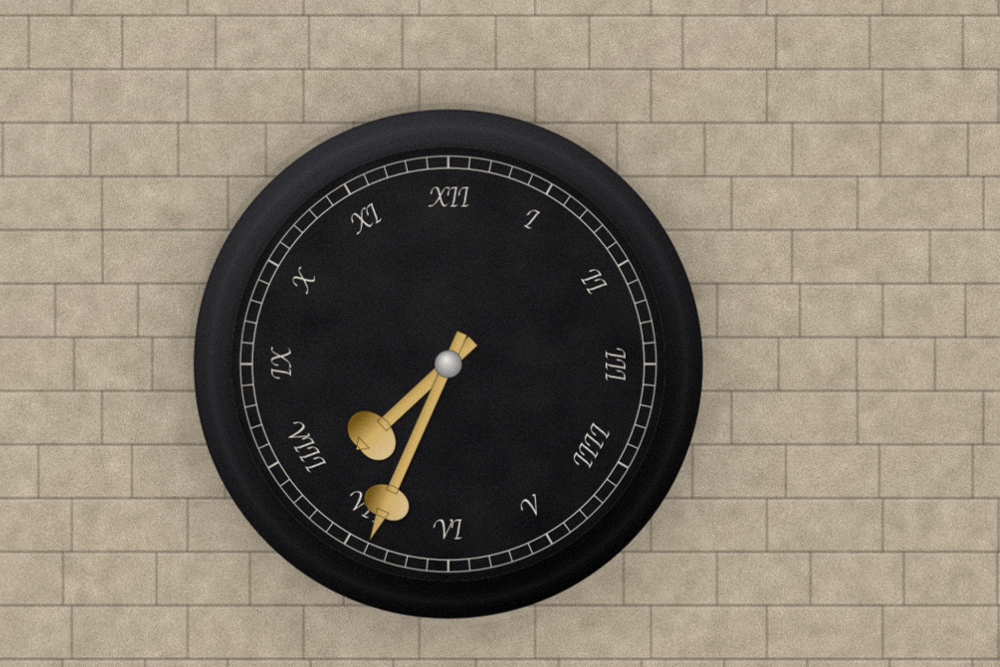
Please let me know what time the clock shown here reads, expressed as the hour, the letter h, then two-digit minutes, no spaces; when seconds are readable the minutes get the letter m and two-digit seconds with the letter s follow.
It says 7h34
